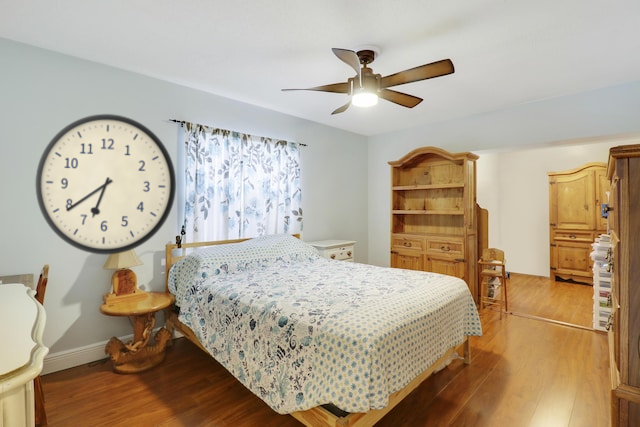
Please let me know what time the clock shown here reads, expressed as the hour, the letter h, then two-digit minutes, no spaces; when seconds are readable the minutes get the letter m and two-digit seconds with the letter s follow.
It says 6h39
